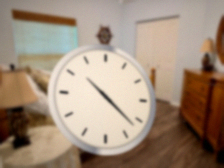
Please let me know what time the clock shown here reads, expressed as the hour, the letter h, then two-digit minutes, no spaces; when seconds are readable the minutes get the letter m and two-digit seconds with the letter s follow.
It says 10h22
